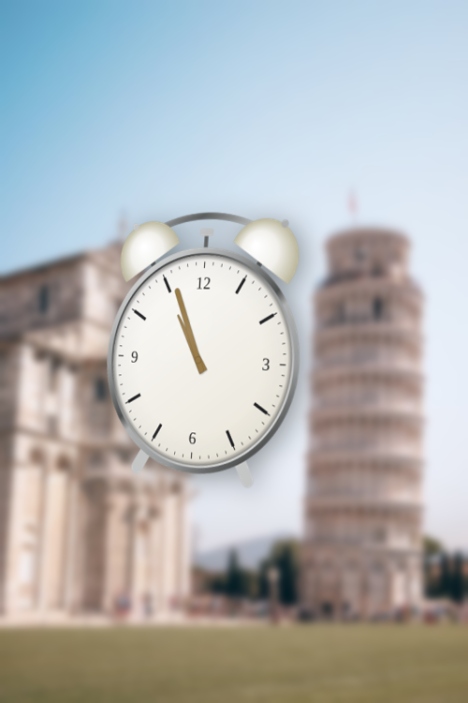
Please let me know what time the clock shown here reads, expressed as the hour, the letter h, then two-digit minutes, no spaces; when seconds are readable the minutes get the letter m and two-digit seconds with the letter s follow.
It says 10h56
